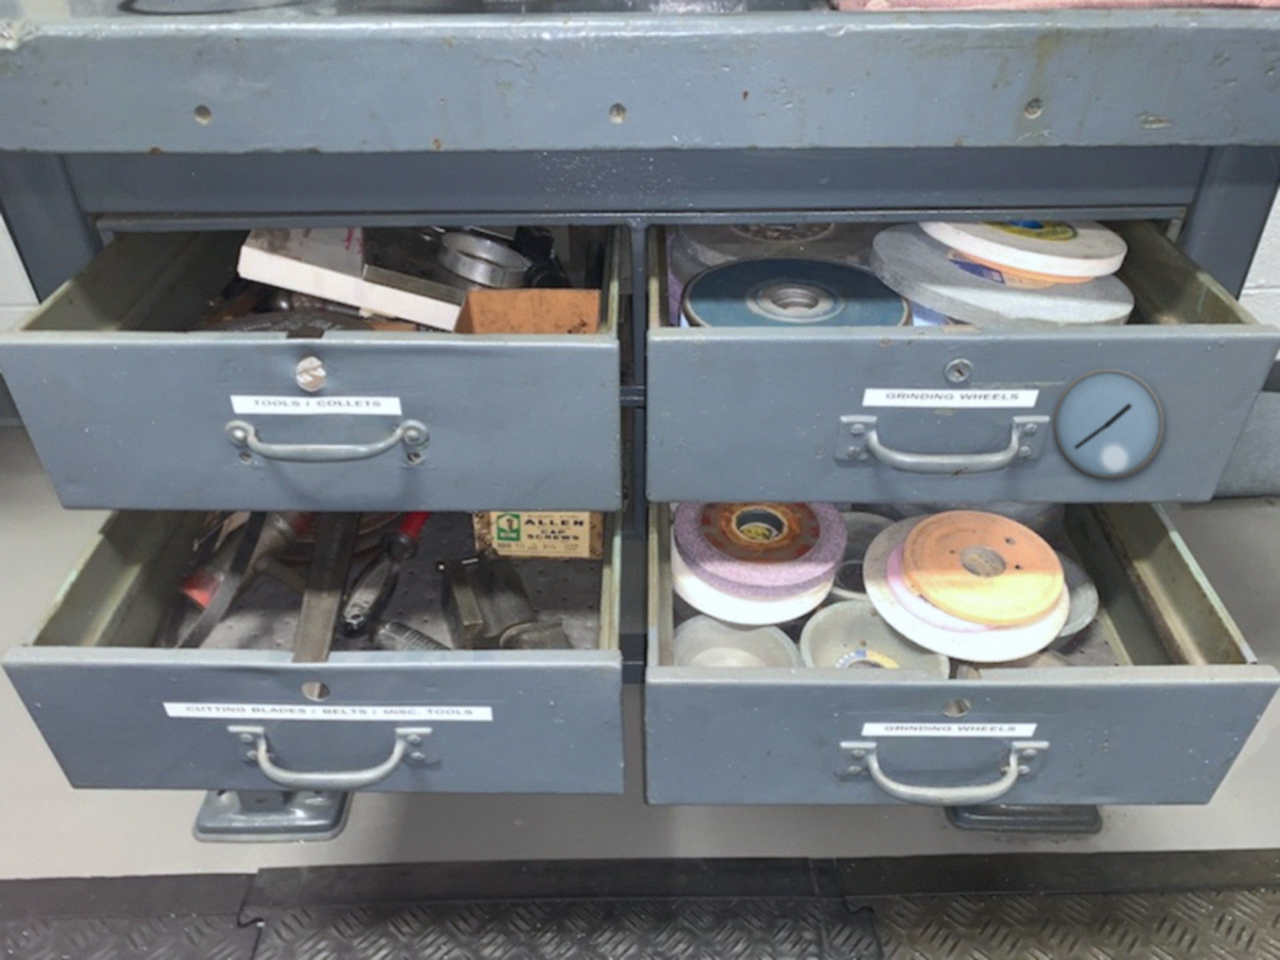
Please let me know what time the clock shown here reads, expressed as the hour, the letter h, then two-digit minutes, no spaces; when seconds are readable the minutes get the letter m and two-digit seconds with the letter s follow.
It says 1h39
